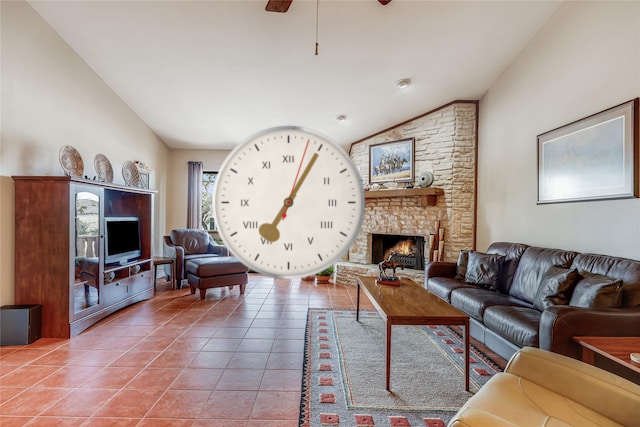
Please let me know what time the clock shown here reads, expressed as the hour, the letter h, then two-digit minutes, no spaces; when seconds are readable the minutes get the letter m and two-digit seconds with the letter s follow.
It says 7h05m03s
